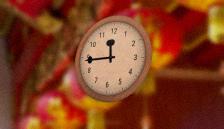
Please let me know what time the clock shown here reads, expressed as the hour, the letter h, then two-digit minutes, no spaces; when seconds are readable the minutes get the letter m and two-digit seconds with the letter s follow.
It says 11h44
